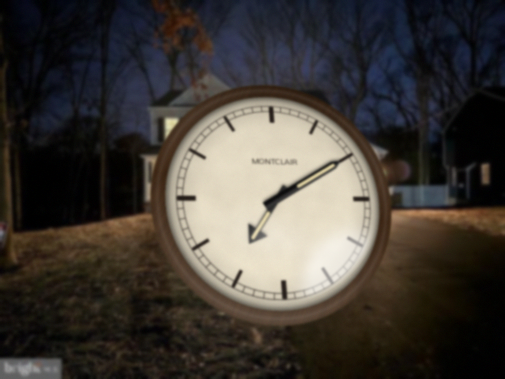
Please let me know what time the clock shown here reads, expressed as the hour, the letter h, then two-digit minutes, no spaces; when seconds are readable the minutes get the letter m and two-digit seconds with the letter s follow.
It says 7h10
